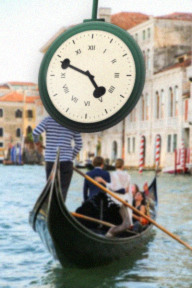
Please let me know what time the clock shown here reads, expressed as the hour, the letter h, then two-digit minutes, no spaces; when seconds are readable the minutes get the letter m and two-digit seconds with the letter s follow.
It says 4h49
